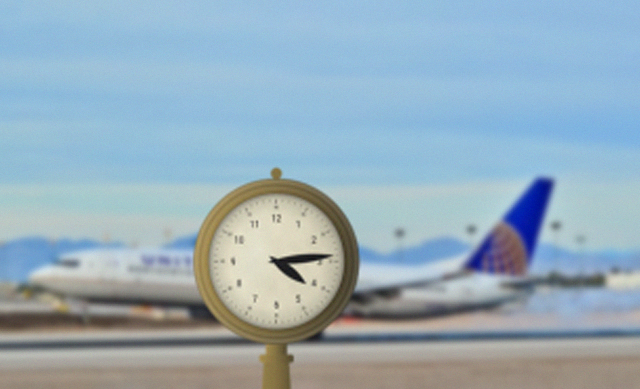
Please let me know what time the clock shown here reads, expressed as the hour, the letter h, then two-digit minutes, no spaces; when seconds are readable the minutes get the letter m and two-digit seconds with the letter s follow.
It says 4h14
